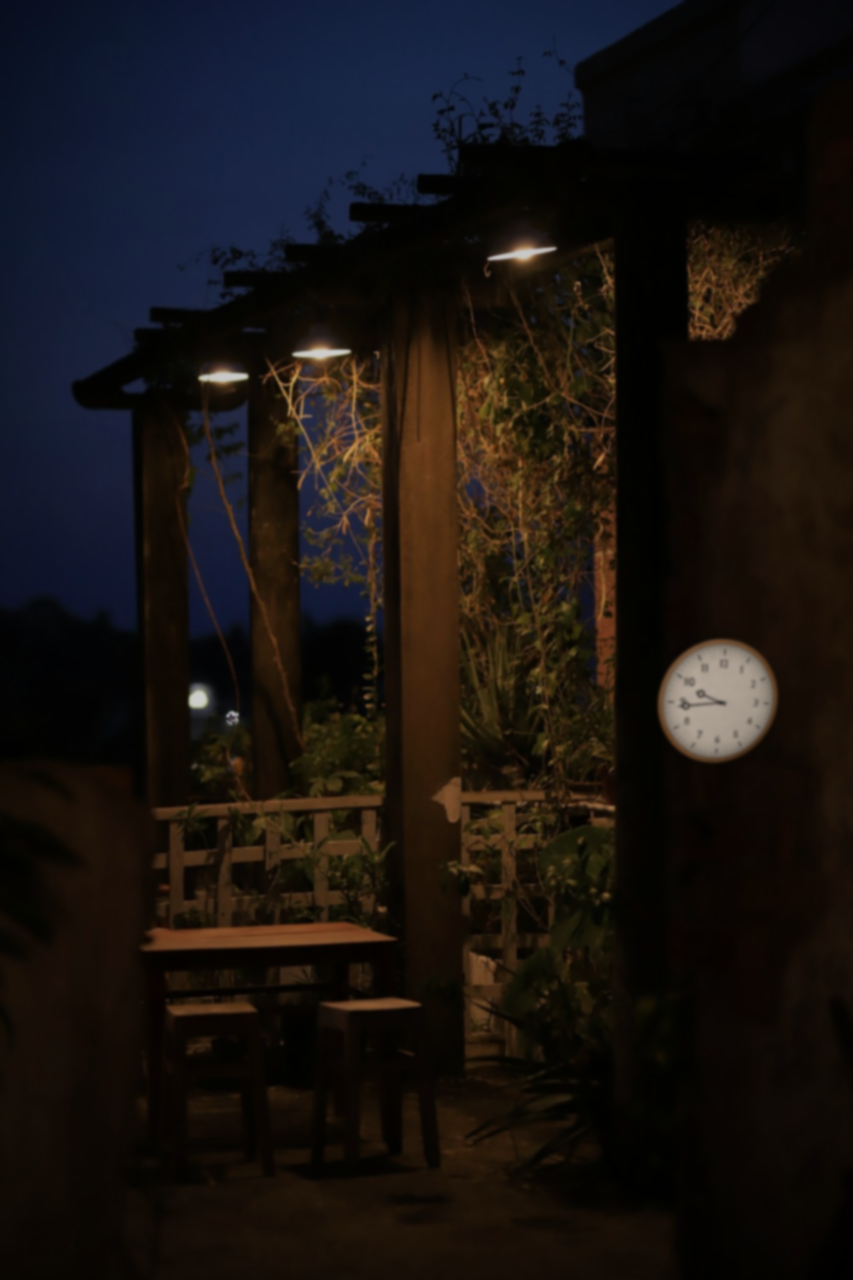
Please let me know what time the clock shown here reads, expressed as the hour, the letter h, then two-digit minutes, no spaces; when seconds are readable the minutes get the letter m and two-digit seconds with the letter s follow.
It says 9h44
